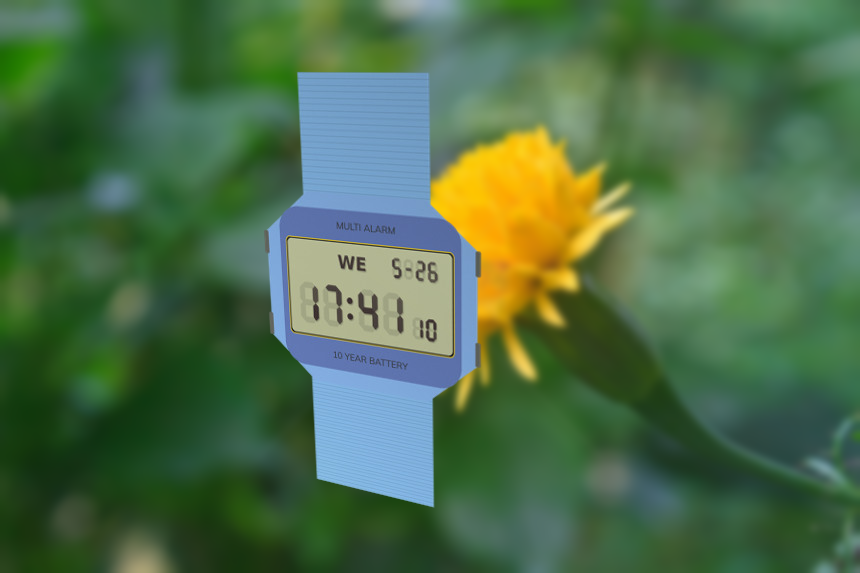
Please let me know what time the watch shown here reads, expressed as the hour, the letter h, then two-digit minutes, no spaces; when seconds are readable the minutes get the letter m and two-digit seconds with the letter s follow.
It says 17h41m10s
